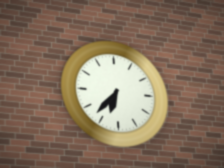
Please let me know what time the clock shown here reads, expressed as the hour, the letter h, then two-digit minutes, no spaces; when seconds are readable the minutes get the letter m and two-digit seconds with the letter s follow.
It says 6h37
